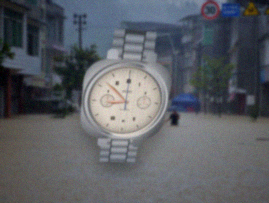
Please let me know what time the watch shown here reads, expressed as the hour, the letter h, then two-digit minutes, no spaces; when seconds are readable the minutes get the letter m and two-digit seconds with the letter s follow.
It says 8h52
